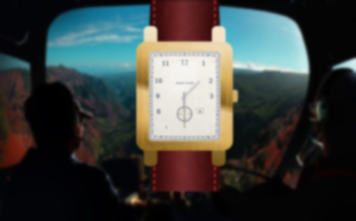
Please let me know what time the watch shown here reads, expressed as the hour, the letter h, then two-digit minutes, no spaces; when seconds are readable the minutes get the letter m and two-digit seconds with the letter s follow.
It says 1h30
